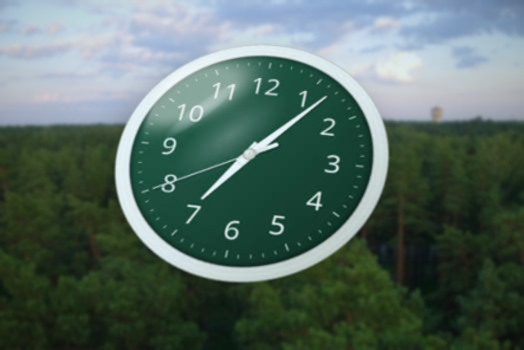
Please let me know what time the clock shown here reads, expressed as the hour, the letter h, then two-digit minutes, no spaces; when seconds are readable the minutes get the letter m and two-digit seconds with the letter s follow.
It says 7h06m40s
